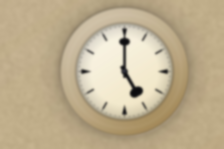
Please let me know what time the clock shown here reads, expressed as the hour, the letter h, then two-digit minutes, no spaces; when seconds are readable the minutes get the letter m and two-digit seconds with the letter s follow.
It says 5h00
